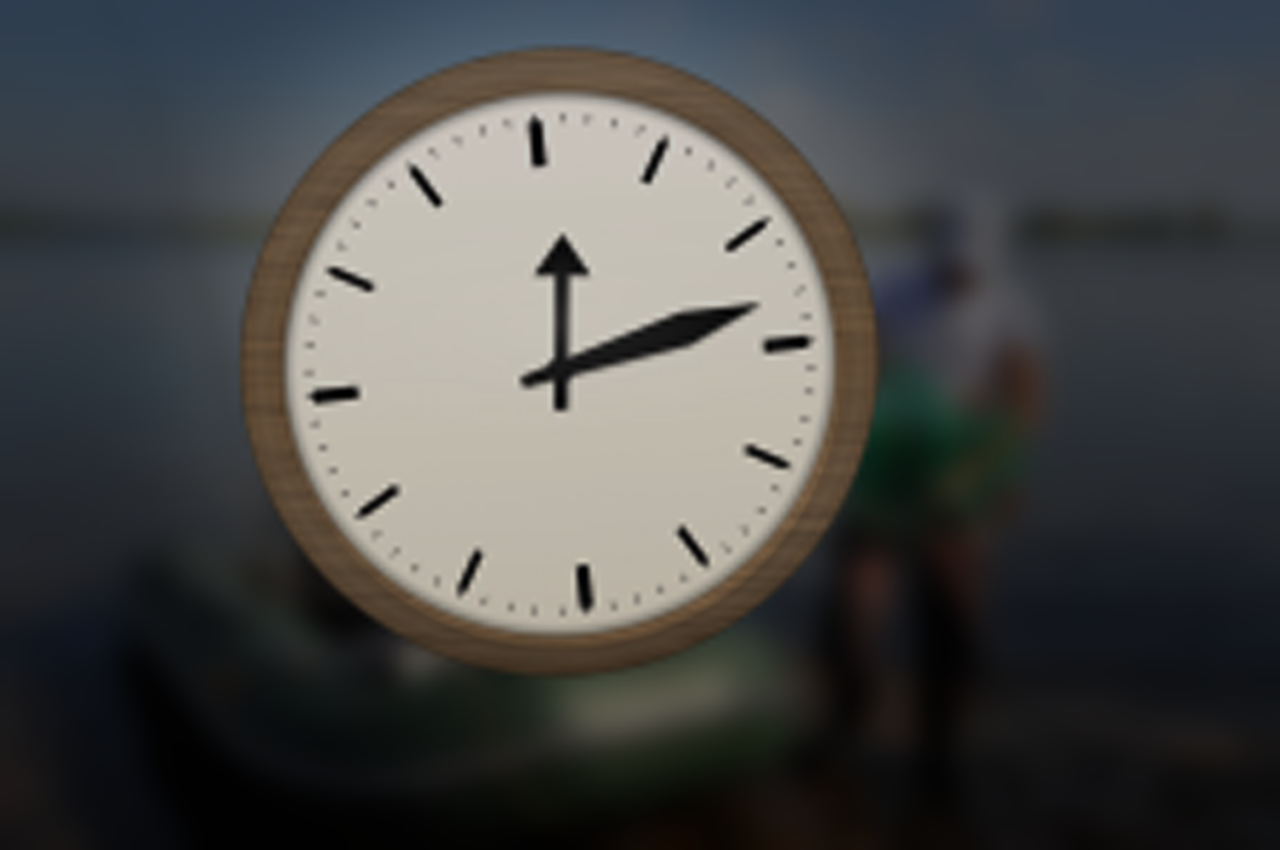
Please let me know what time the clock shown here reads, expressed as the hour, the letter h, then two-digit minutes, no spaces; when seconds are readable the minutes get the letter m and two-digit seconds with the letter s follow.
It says 12h13
